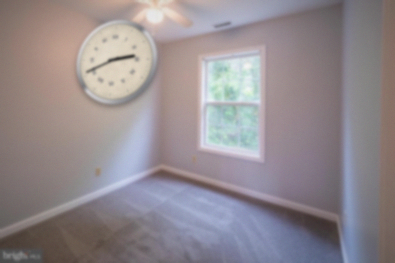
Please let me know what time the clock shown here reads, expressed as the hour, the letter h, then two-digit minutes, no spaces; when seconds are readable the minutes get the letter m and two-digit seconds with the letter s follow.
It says 2h41
